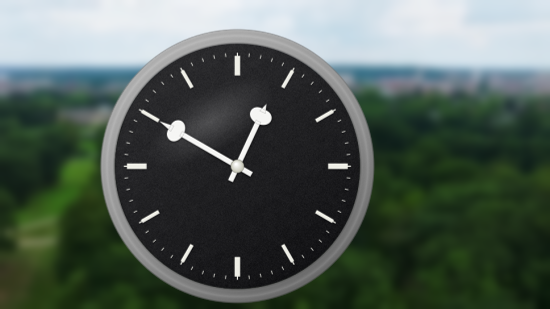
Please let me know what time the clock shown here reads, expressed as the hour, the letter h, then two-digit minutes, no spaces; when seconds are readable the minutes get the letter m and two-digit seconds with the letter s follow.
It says 12h50
